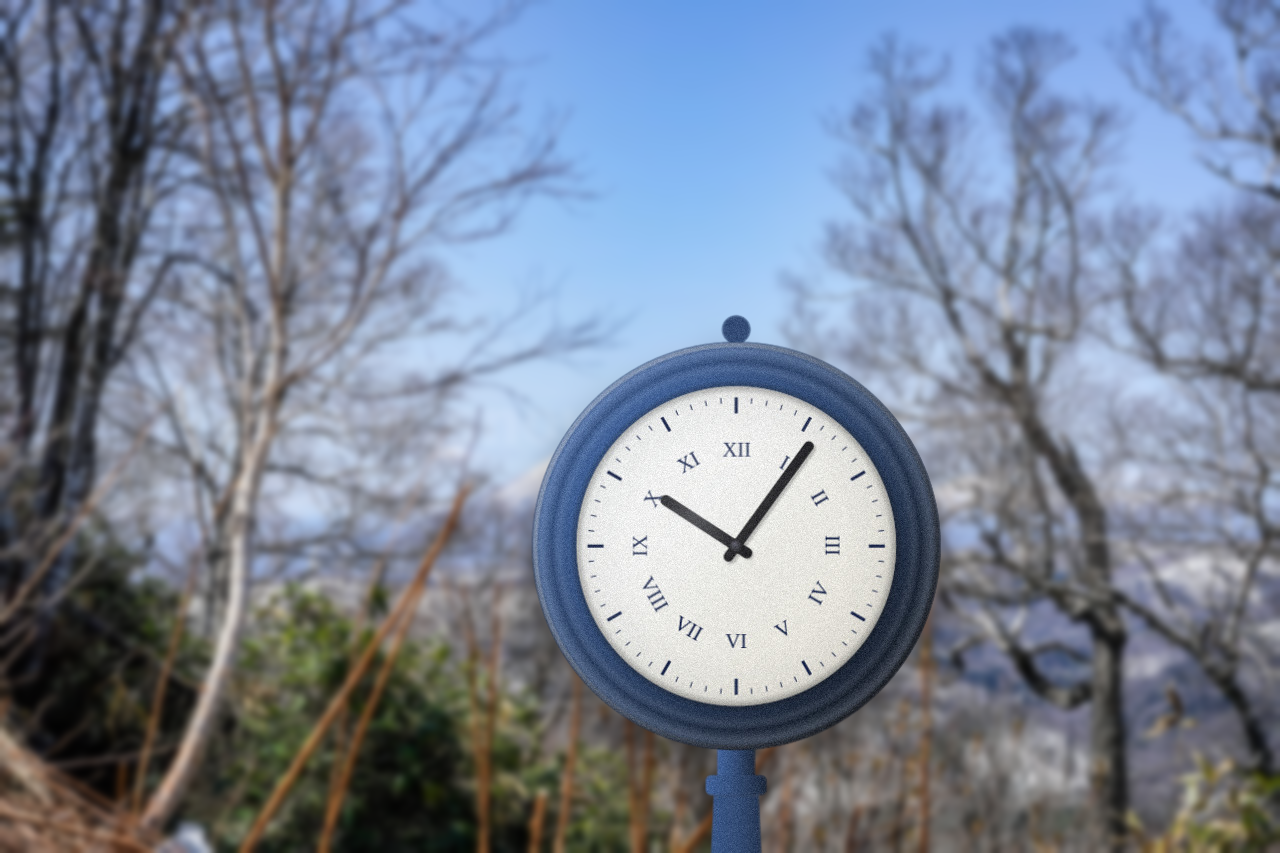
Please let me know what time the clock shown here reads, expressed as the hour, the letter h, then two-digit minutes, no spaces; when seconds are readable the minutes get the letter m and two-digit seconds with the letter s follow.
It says 10h06
